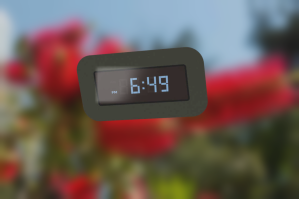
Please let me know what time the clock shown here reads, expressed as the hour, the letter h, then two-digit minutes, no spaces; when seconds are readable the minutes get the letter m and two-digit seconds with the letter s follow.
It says 6h49
